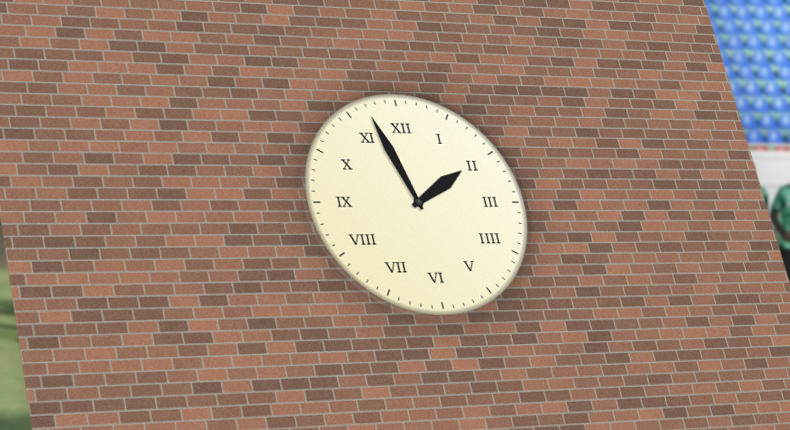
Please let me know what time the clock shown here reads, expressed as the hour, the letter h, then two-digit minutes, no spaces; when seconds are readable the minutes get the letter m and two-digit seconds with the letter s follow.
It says 1h57
